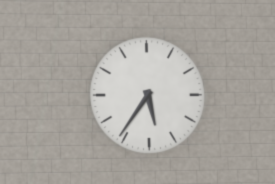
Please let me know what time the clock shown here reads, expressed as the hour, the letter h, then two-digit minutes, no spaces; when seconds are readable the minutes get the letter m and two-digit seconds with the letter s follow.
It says 5h36
